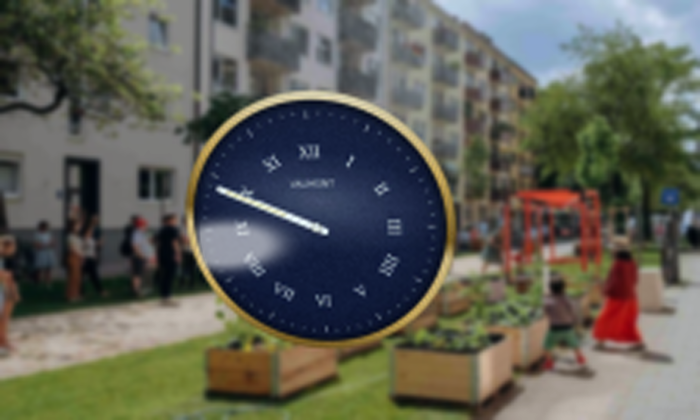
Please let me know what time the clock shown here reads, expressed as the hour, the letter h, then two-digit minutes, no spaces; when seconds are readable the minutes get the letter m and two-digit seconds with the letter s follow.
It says 9h49
